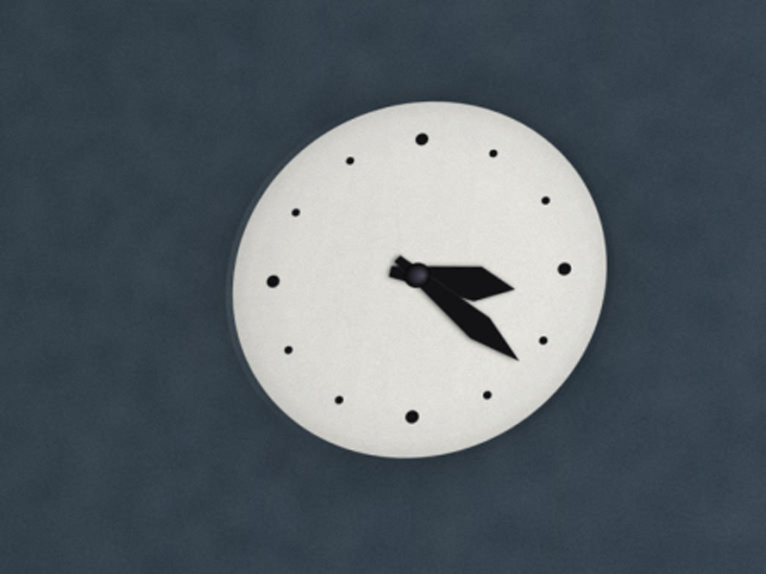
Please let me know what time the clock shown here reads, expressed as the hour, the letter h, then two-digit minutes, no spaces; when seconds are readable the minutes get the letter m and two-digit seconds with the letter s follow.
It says 3h22
